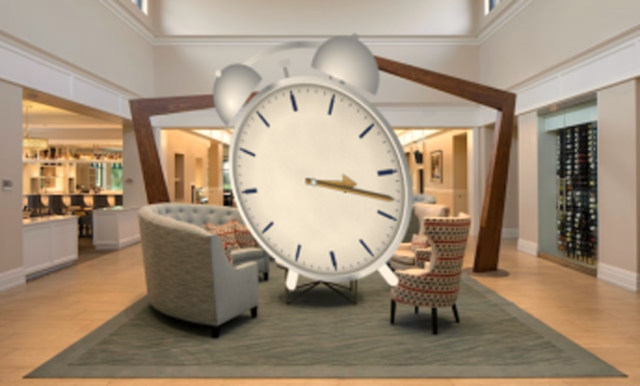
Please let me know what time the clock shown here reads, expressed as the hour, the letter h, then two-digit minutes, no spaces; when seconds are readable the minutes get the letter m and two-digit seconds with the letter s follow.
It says 3h18
